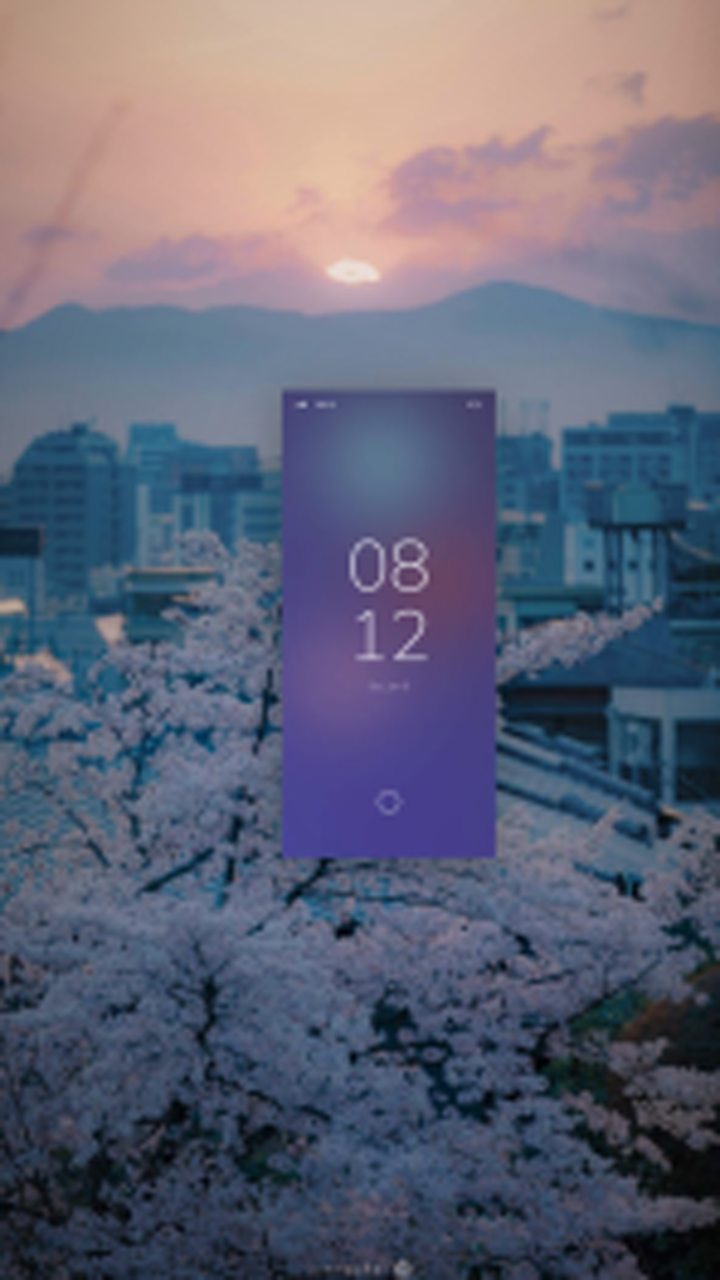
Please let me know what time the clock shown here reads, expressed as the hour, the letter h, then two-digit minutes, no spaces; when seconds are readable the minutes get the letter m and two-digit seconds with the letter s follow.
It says 8h12
